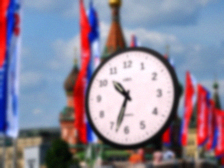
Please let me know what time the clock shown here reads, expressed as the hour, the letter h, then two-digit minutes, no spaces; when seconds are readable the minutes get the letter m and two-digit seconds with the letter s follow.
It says 10h33
